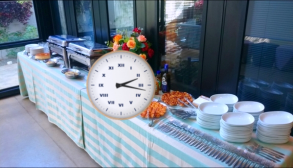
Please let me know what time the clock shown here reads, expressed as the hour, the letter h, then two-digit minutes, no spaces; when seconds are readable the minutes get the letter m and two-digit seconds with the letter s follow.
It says 2h17
